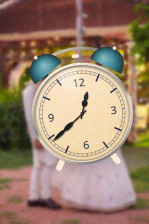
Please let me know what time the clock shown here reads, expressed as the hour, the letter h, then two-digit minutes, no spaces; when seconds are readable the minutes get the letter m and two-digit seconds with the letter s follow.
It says 12h39
